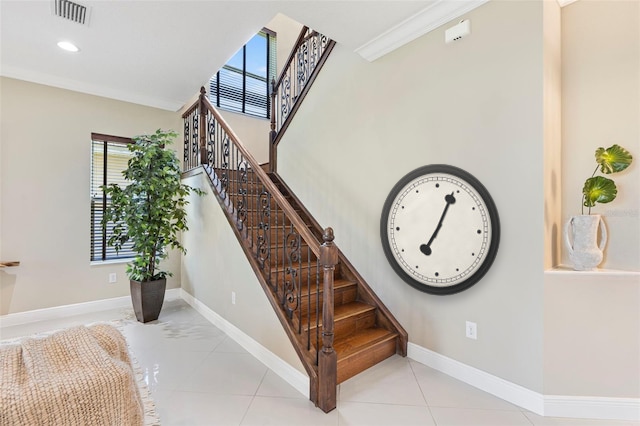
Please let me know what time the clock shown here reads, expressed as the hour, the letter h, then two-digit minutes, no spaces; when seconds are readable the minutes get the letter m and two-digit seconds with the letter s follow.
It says 7h04
